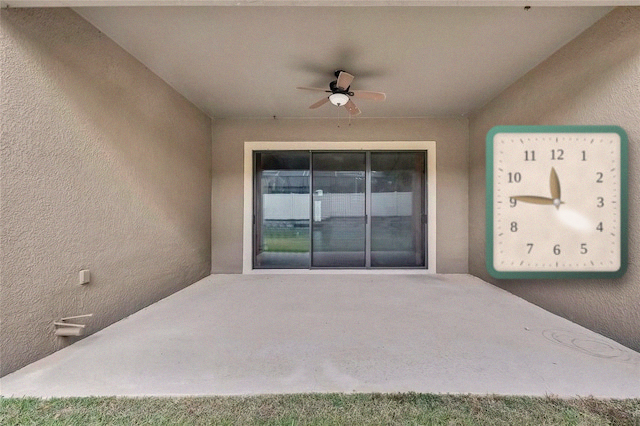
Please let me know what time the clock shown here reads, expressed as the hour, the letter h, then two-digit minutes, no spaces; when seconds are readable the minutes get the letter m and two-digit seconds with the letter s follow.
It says 11h46
